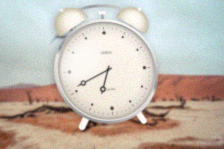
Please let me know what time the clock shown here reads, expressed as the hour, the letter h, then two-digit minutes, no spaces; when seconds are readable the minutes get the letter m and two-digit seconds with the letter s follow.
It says 6h41
